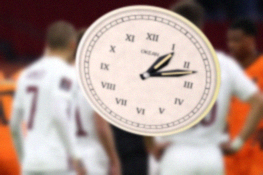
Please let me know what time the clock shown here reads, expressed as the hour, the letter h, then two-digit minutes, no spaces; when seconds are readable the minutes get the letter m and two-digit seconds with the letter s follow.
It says 1h12
